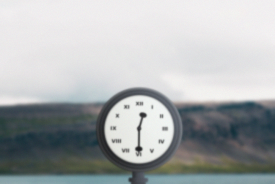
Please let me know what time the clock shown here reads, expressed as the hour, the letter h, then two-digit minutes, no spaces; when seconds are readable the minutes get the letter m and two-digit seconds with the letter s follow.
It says 12h30
